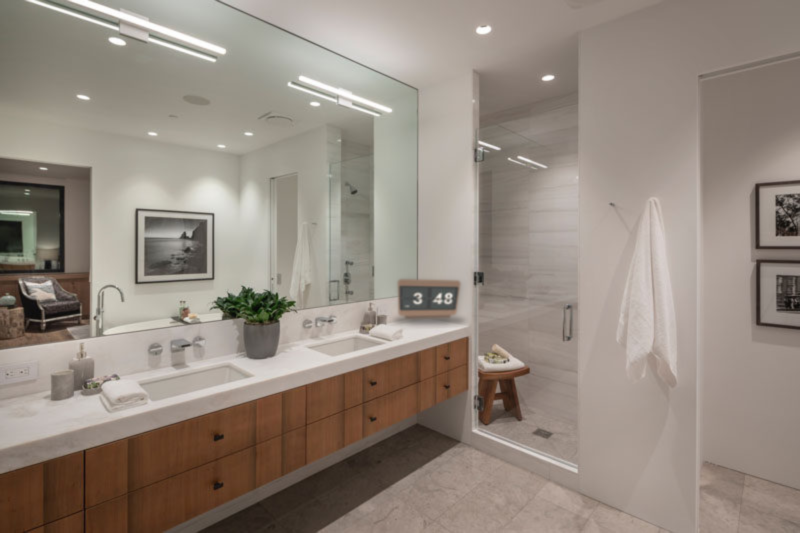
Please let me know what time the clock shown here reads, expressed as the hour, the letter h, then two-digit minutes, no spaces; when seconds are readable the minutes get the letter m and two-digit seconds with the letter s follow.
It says 3h48
